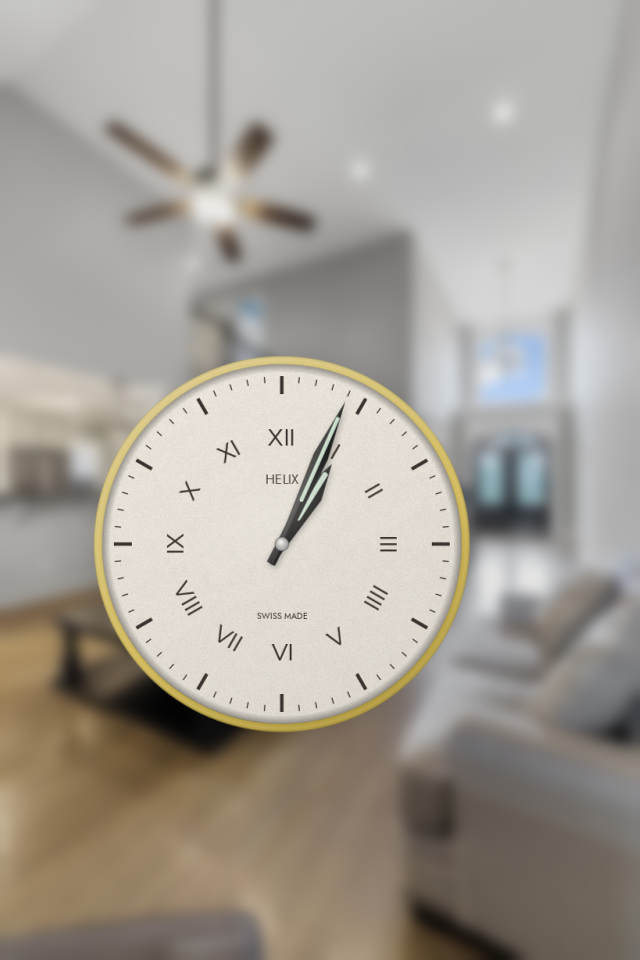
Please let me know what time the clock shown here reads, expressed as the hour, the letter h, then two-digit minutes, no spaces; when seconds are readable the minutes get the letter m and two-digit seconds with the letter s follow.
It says 1h04
